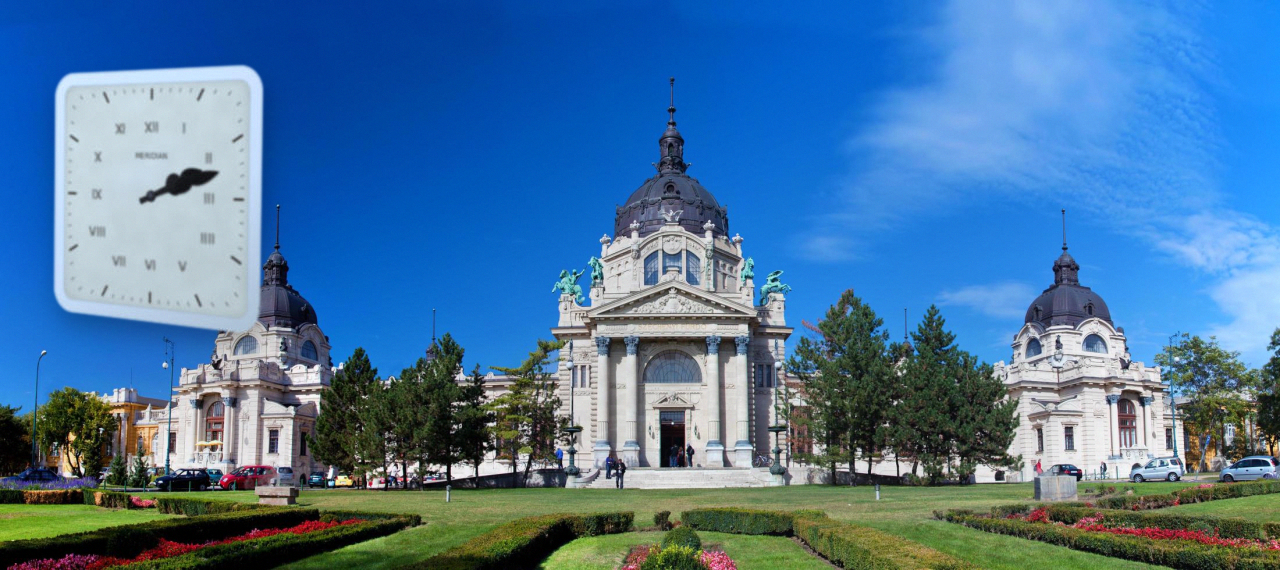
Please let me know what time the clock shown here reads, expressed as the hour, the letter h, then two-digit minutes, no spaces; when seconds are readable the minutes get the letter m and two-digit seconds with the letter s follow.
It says 2h12
